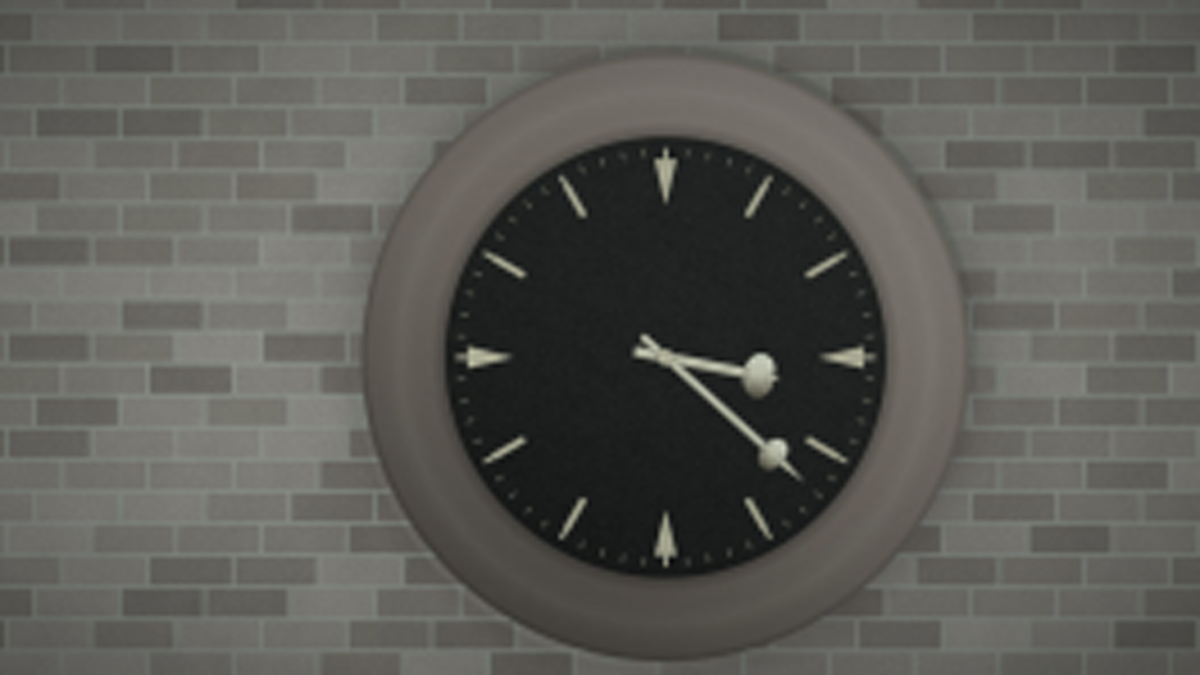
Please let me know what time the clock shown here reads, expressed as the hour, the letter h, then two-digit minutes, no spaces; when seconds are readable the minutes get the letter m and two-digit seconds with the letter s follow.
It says 3h22
